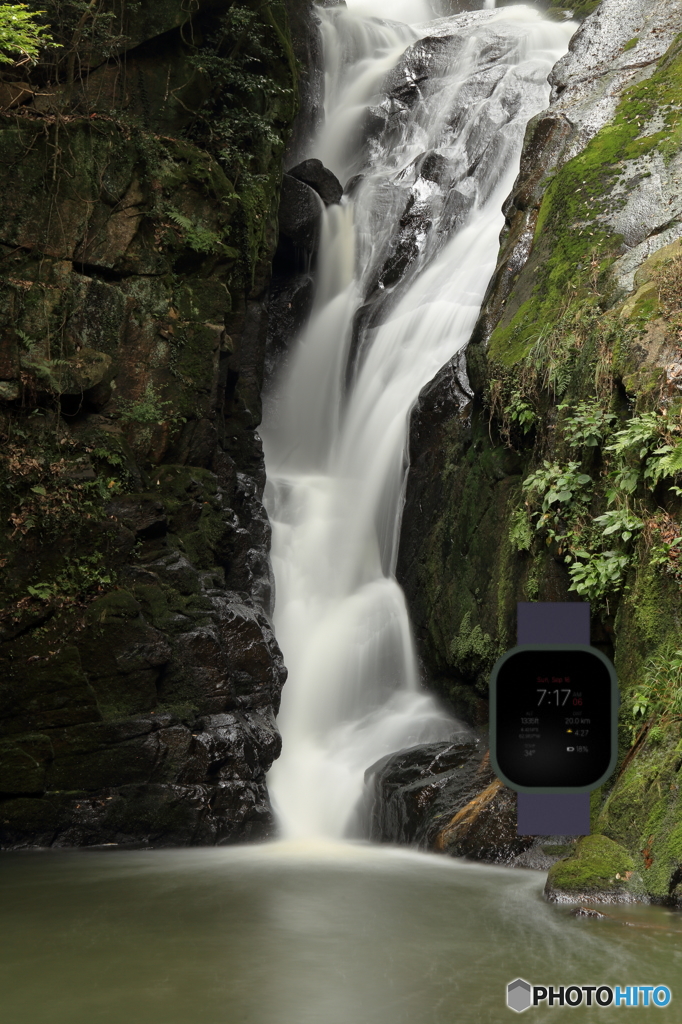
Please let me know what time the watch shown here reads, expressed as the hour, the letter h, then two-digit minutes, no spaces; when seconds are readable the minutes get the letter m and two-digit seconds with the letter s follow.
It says 7h17
